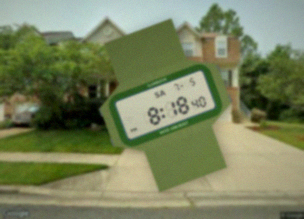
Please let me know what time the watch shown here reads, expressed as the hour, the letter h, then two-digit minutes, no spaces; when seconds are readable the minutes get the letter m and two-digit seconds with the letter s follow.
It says 8h18m40s
